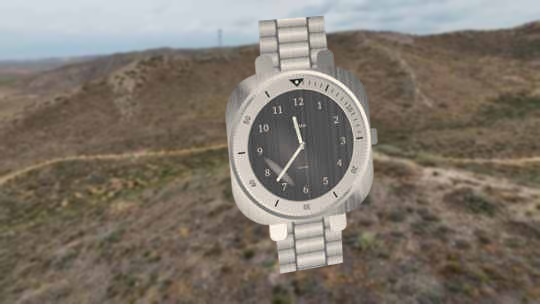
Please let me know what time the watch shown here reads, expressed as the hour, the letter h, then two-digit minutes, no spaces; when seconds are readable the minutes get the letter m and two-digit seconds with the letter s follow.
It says 11h37
